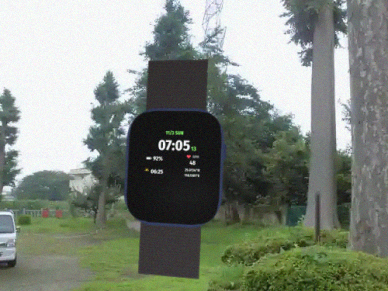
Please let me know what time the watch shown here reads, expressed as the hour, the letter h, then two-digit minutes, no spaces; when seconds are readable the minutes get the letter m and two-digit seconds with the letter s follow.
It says 7h05
